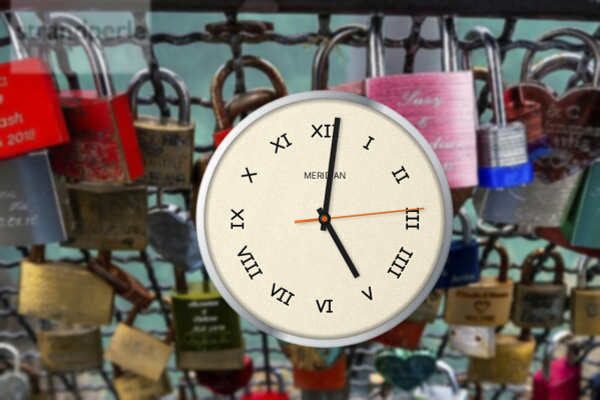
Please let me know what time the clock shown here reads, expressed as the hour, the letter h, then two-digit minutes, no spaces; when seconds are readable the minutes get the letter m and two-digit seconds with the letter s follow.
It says 5h01m14s
